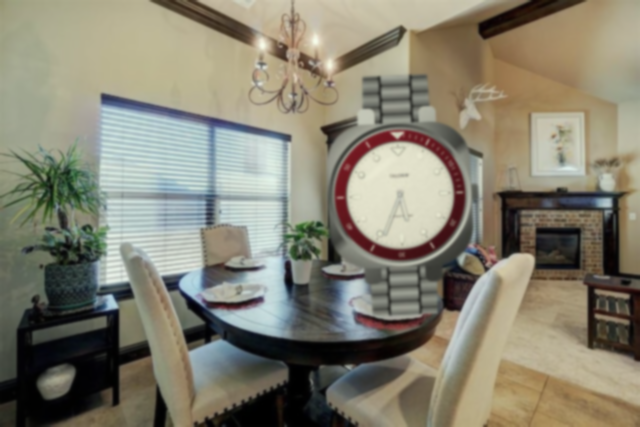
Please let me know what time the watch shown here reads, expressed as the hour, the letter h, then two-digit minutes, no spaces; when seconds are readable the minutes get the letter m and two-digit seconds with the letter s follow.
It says 5h34
